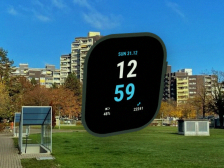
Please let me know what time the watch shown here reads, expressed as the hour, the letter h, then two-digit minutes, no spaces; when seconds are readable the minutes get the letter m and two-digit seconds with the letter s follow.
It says 12h59
